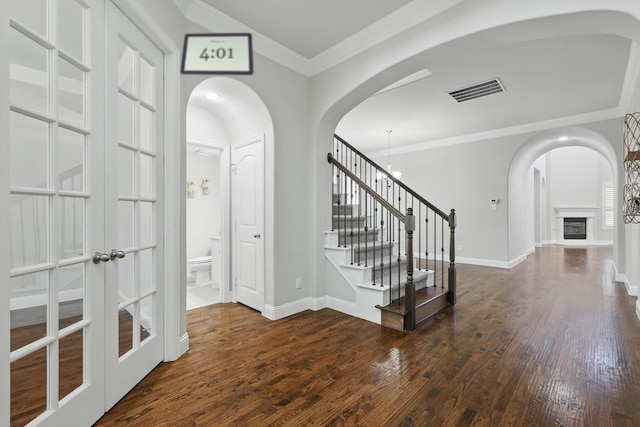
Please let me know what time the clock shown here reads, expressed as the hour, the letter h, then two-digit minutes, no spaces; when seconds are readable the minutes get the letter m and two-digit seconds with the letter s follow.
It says 4h01
